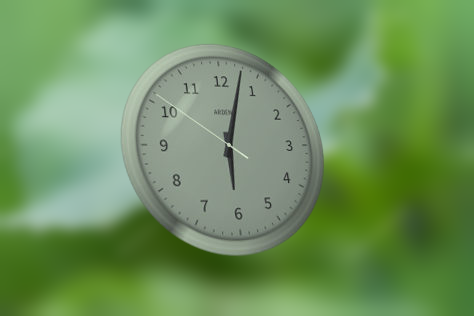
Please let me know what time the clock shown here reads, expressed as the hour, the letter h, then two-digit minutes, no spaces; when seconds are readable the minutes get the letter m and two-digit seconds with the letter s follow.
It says 6h02m51s
